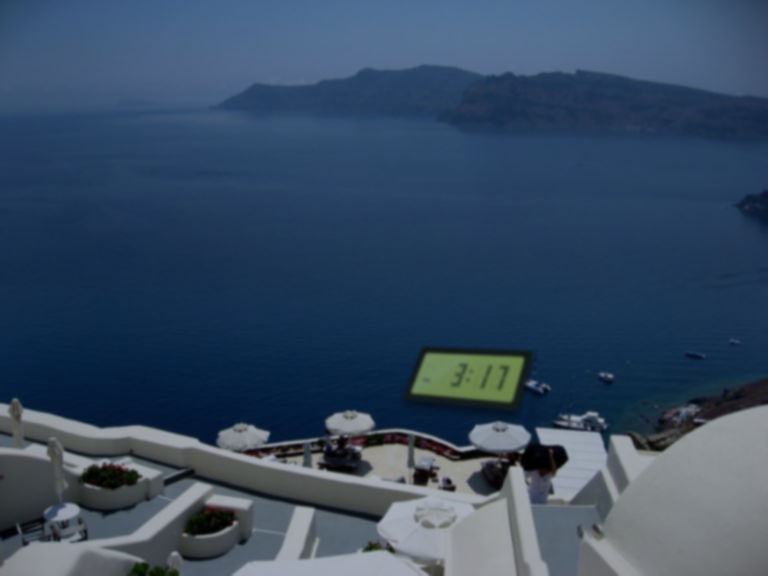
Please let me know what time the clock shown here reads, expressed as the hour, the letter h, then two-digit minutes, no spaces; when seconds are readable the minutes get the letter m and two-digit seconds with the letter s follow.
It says 3h17
